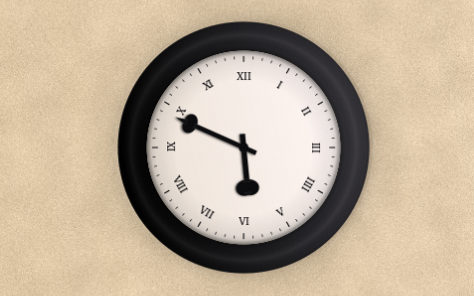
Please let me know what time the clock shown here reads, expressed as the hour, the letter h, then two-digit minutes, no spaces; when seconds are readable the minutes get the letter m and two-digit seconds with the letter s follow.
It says 5h49
